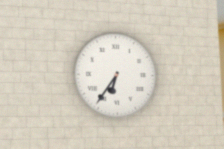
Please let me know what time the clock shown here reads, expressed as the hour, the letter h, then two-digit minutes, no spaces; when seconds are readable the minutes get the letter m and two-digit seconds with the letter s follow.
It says 6h36
